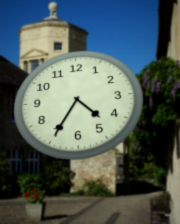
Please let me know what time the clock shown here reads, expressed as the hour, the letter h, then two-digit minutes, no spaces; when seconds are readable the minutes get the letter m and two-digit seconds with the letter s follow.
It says 4h35
